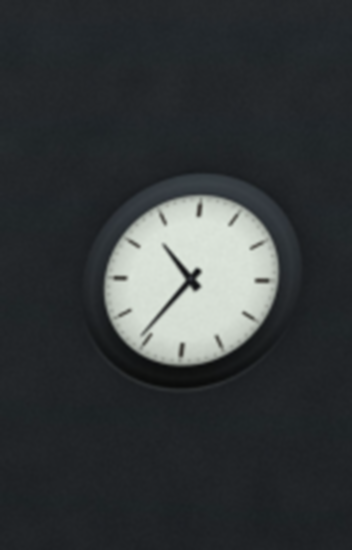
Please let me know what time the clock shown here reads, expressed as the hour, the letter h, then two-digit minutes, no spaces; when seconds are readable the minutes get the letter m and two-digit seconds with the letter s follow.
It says 10h36
